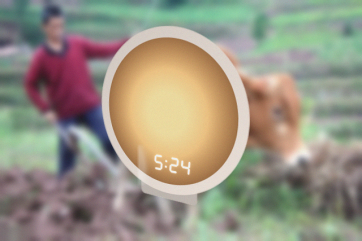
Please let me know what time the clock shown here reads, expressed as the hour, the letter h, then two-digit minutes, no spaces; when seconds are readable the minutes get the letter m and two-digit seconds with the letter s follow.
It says 5h24
